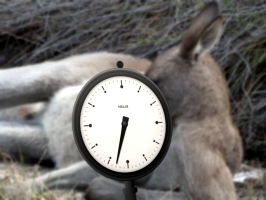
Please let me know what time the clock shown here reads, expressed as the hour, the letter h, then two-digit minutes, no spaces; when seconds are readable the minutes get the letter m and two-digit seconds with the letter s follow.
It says 6h33
